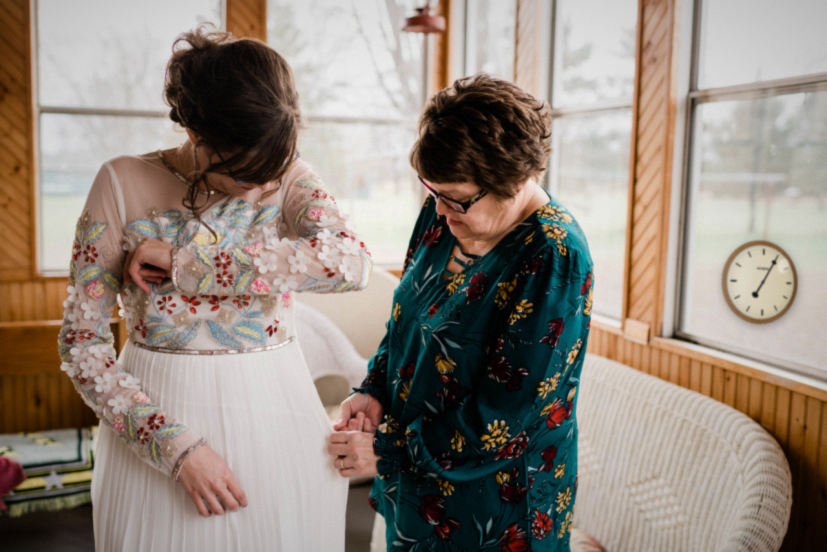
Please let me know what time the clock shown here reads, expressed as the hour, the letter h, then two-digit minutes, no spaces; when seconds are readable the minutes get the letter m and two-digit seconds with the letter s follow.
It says 7h05
